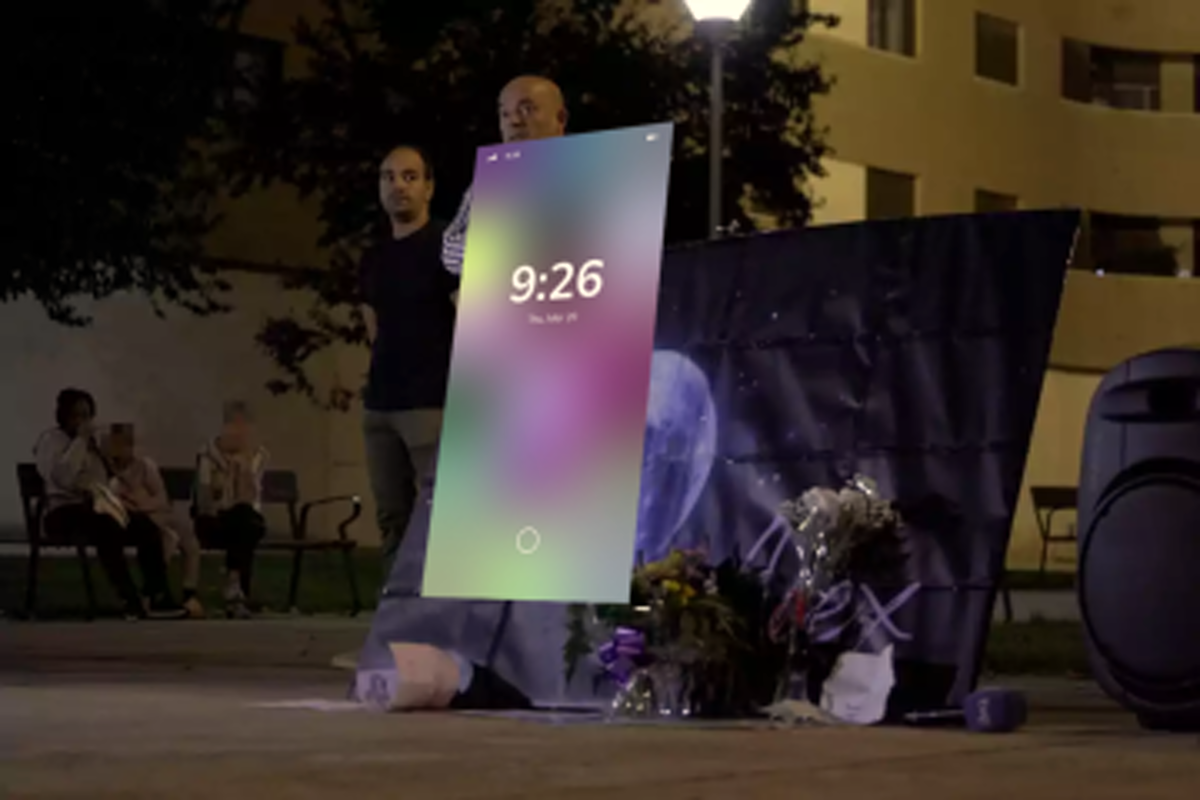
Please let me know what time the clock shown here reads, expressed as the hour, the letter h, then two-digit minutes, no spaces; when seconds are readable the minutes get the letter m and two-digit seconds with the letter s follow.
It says 9h26
